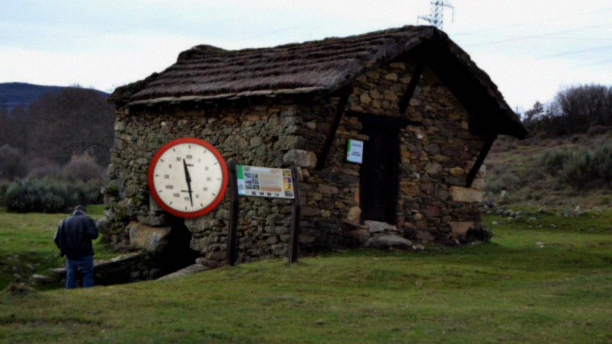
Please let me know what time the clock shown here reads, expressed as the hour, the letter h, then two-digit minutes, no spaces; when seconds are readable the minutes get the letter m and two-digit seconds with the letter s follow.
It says 11h28
